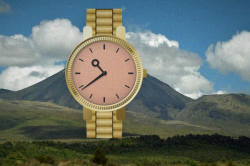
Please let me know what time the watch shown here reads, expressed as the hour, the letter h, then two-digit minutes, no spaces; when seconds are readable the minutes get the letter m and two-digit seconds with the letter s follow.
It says 10h39
